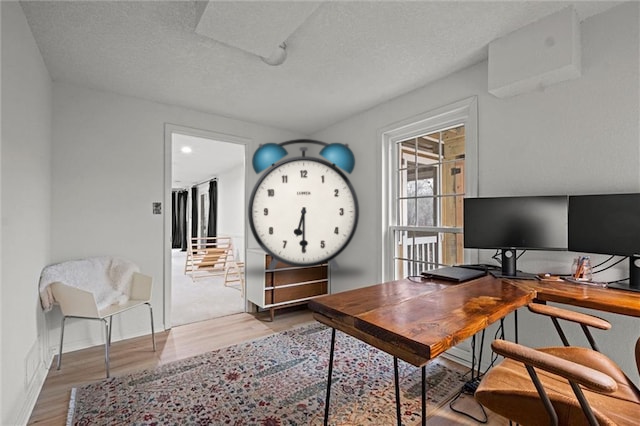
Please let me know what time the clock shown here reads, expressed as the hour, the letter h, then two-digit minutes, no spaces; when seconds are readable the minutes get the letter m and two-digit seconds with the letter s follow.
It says 6h30
